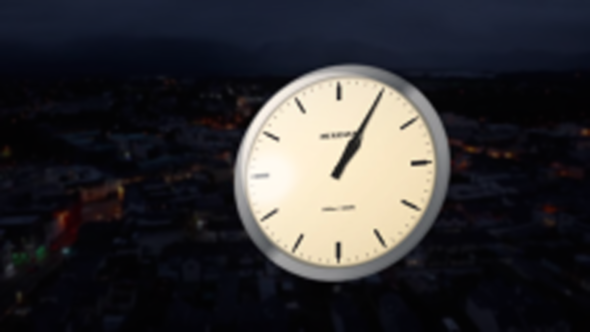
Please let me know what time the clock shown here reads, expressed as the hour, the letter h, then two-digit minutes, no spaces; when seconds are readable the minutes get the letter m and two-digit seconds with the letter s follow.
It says 1h05
